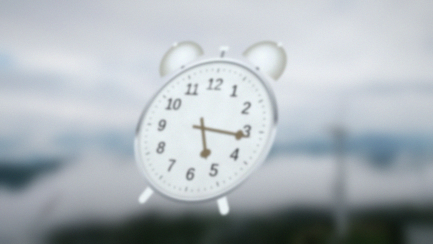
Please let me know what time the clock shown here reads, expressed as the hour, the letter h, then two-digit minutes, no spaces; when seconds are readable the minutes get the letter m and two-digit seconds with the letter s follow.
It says 5h16
